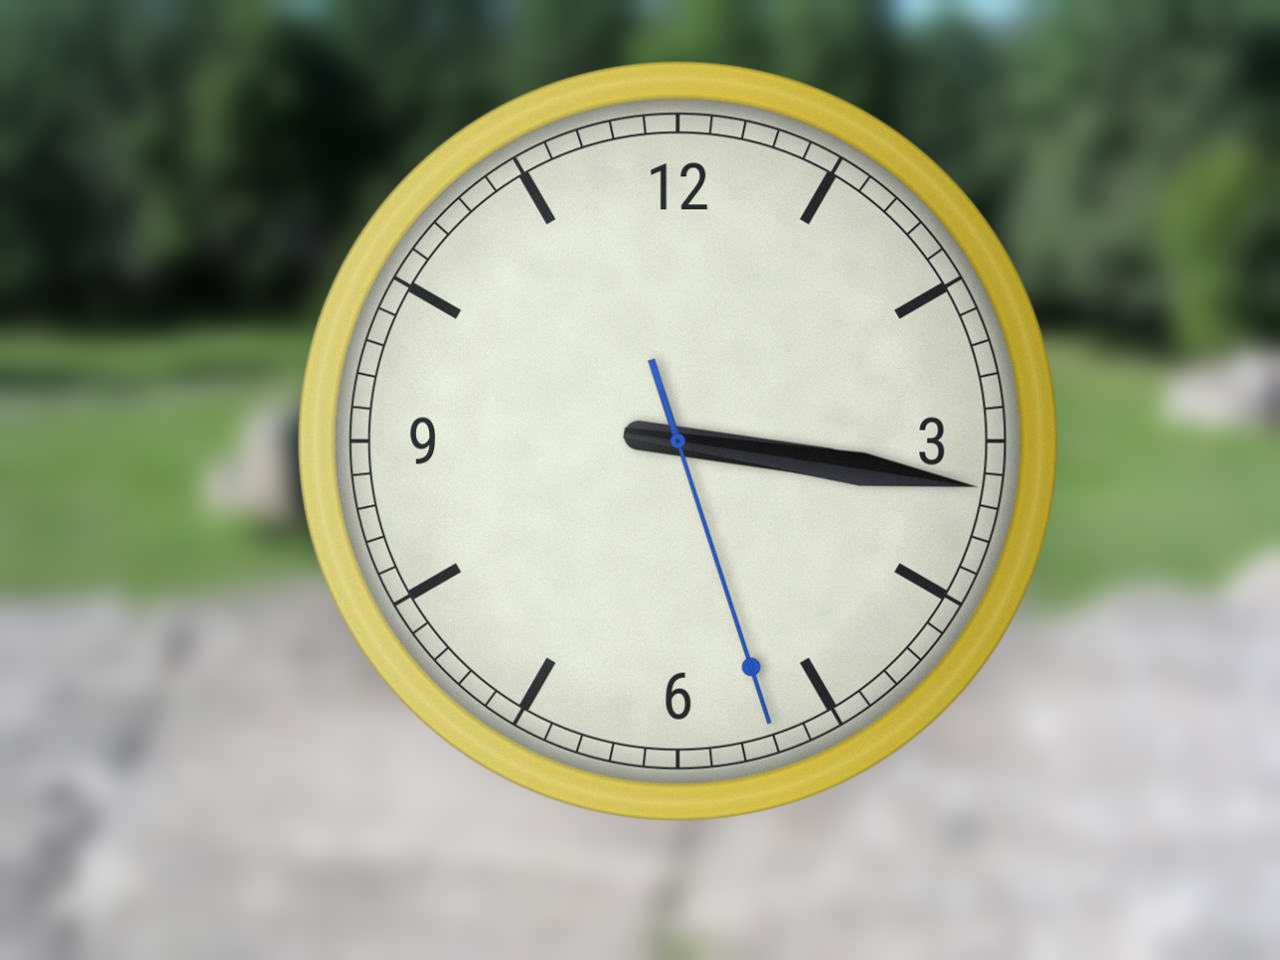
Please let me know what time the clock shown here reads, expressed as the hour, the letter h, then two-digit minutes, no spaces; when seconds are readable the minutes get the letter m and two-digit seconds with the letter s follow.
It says 3h16m27s
